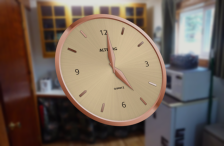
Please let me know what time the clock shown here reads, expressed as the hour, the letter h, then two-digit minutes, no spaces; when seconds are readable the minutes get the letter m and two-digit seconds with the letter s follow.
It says 5h01
